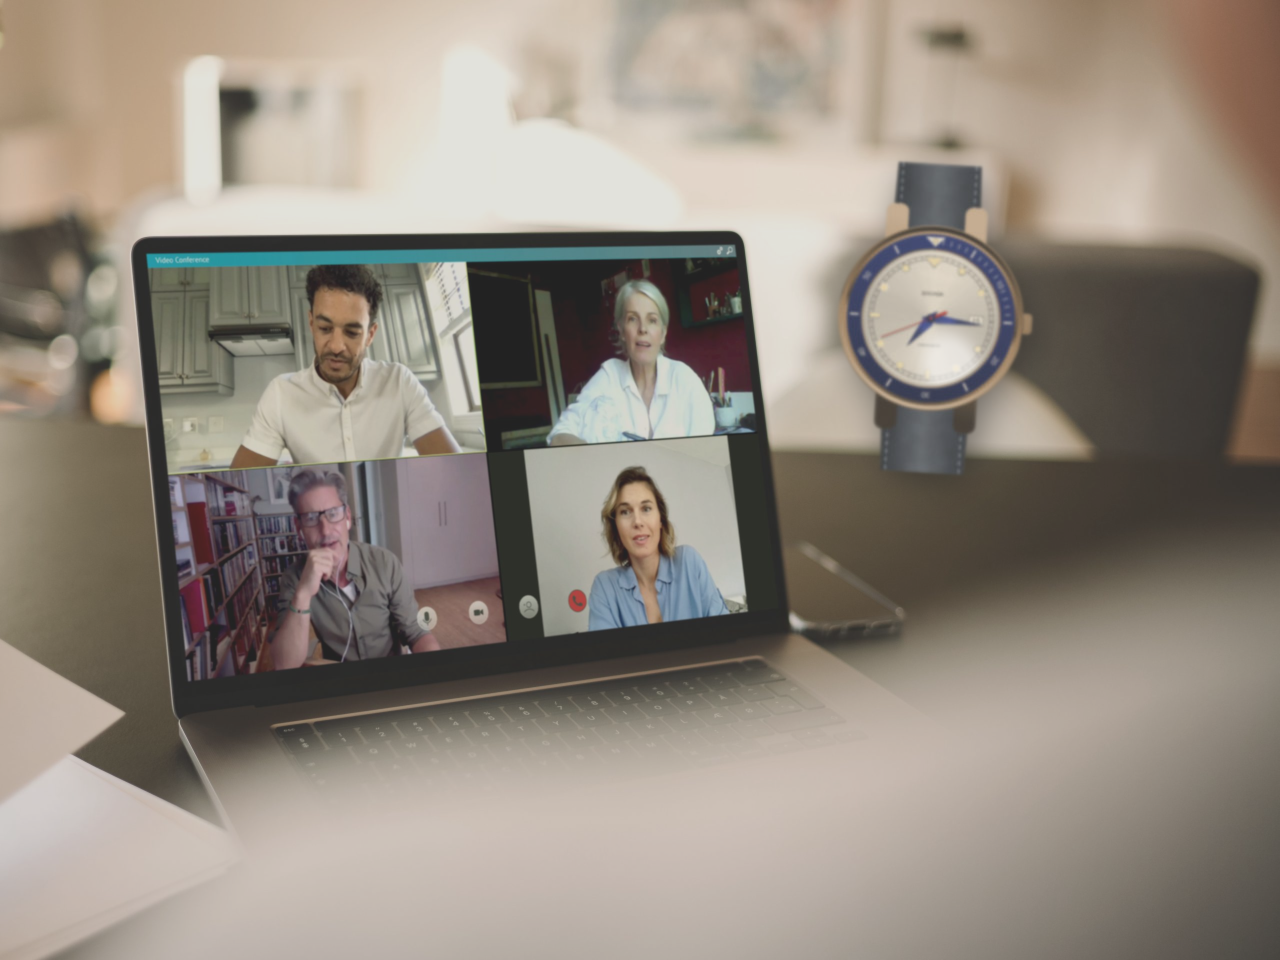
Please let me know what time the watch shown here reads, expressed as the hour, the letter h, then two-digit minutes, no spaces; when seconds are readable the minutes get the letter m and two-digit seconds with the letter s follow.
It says 7h15m41s
